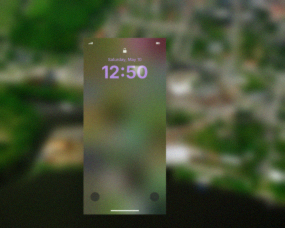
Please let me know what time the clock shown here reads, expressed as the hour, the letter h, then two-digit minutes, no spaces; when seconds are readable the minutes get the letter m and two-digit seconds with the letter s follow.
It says 12h50
